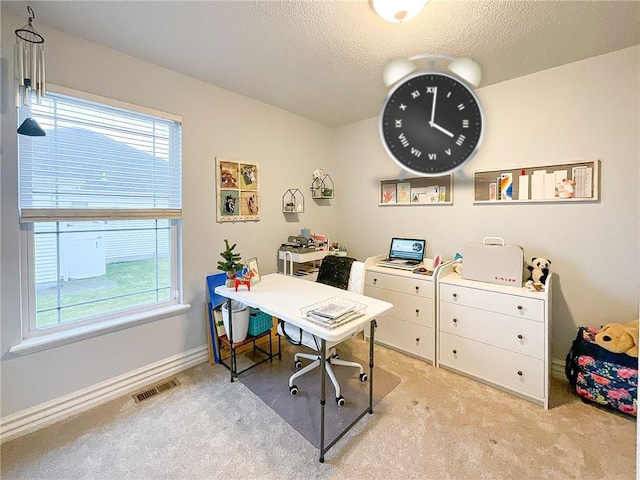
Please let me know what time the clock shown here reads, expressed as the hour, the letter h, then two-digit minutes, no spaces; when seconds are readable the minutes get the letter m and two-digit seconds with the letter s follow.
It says 4h01
